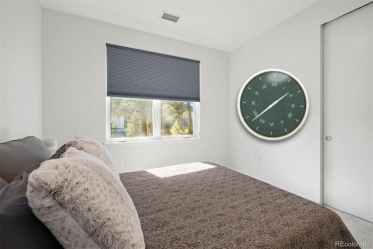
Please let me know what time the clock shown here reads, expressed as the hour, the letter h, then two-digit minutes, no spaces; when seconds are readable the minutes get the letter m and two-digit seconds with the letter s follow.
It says 1h38
